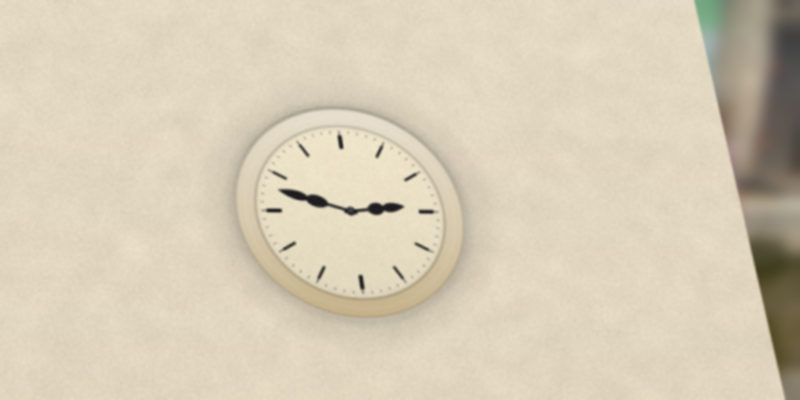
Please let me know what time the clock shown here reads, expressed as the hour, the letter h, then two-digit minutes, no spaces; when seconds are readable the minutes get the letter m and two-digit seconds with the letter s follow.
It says 2h48
